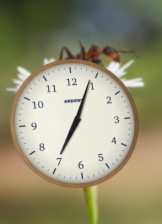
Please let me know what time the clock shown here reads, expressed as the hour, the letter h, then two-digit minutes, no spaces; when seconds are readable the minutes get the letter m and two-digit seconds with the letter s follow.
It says 7h04
